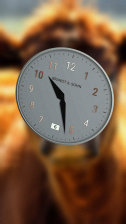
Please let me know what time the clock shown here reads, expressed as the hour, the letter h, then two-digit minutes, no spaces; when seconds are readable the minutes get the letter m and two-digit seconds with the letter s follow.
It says 10h27
